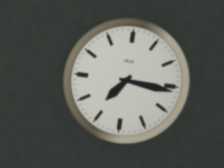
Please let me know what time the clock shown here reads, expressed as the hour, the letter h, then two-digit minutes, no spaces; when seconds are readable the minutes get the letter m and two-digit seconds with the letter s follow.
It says 7h16
